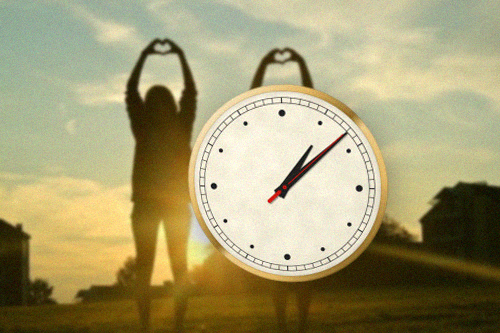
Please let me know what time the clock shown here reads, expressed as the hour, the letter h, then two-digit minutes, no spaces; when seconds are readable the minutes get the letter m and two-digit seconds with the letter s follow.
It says 1h08m08s
